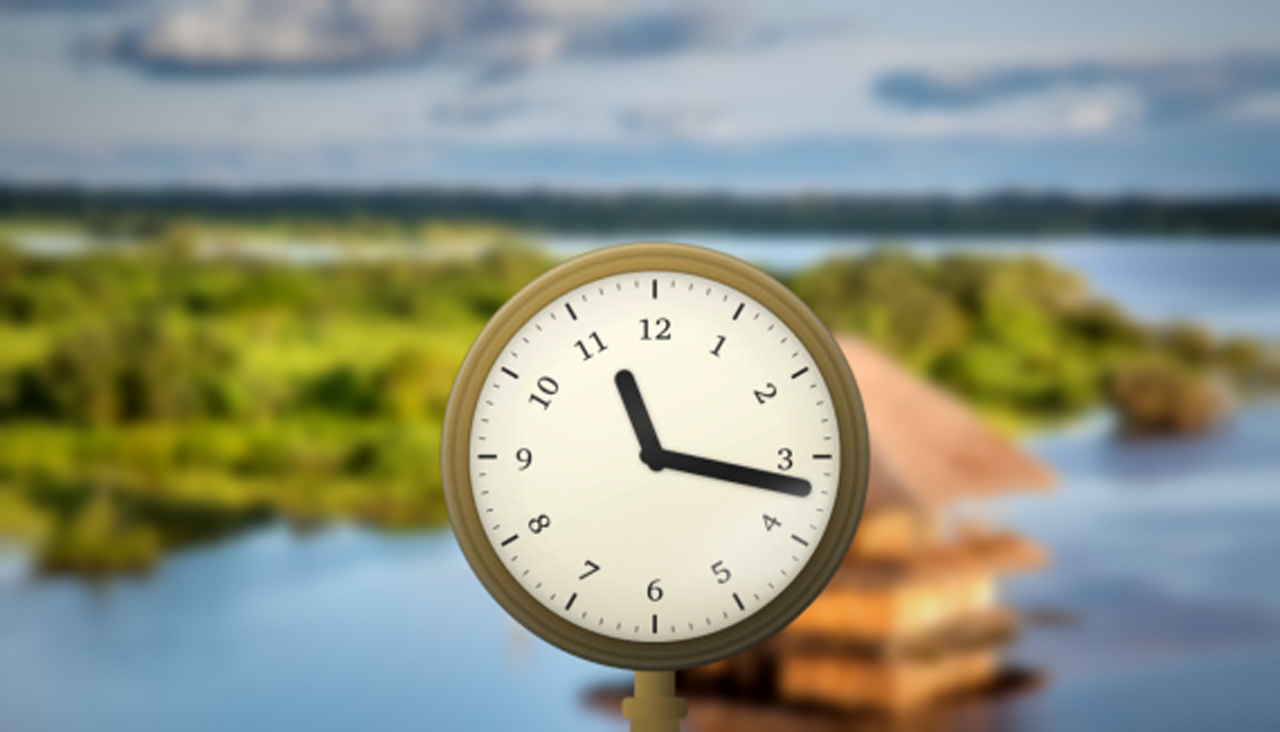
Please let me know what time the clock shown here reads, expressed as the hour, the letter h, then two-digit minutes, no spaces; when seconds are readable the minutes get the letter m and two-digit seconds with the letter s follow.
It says 11h17
